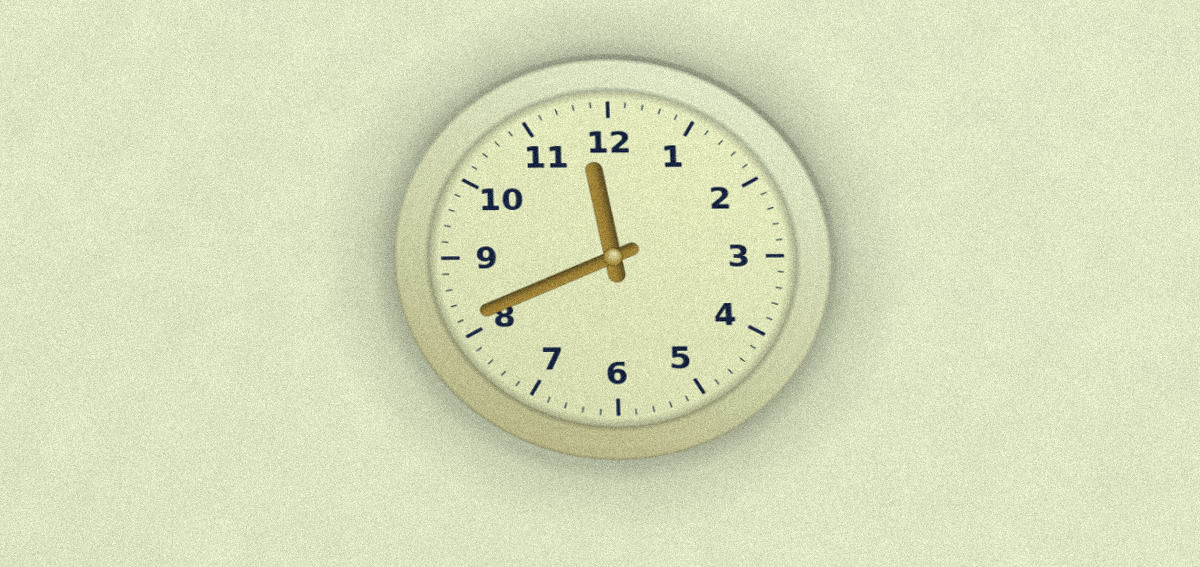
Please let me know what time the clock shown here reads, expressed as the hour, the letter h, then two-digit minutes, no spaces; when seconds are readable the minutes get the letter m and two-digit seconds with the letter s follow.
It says 11h41
